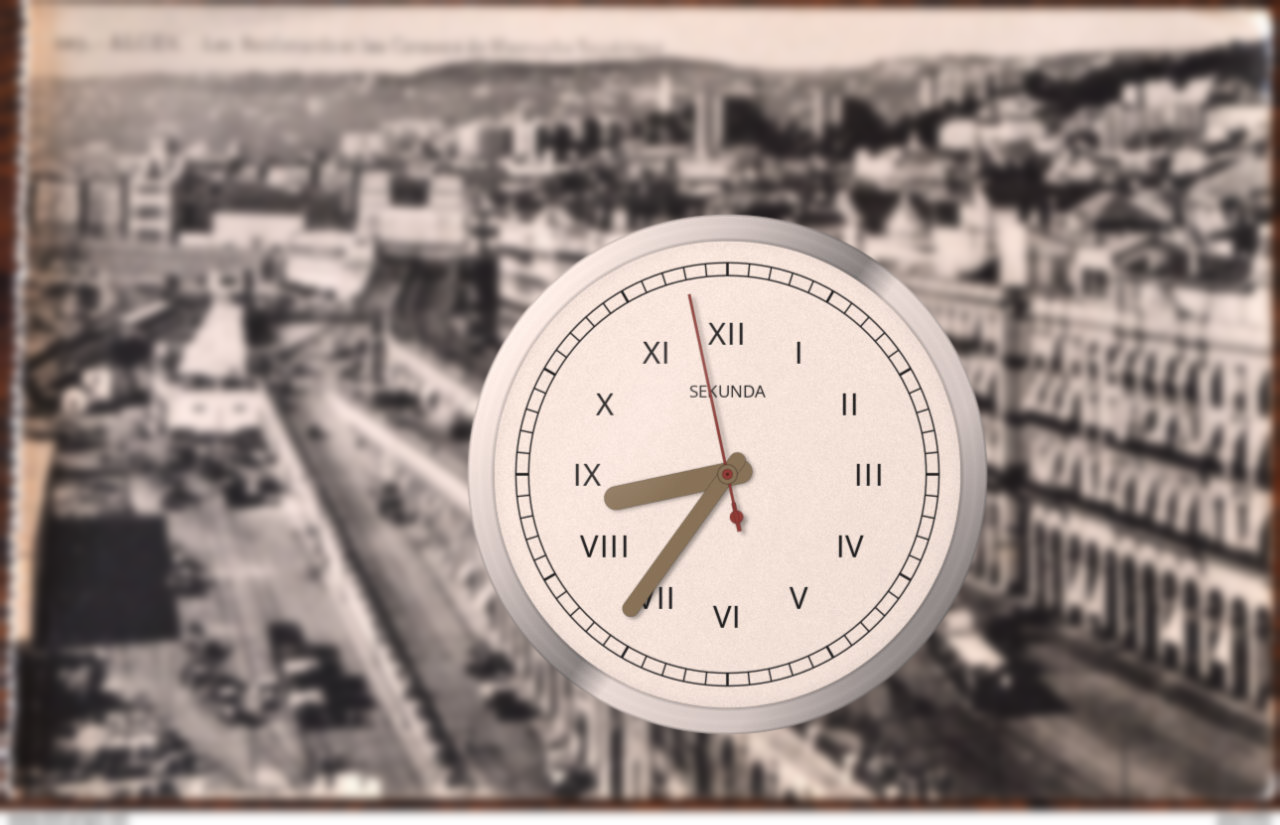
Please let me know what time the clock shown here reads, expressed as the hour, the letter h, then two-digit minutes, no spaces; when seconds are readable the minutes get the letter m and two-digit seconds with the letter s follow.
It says 8h35m58s
